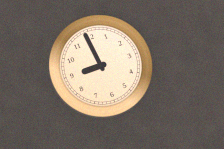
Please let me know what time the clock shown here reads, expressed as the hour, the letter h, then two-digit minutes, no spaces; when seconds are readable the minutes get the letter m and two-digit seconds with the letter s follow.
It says 8h59
